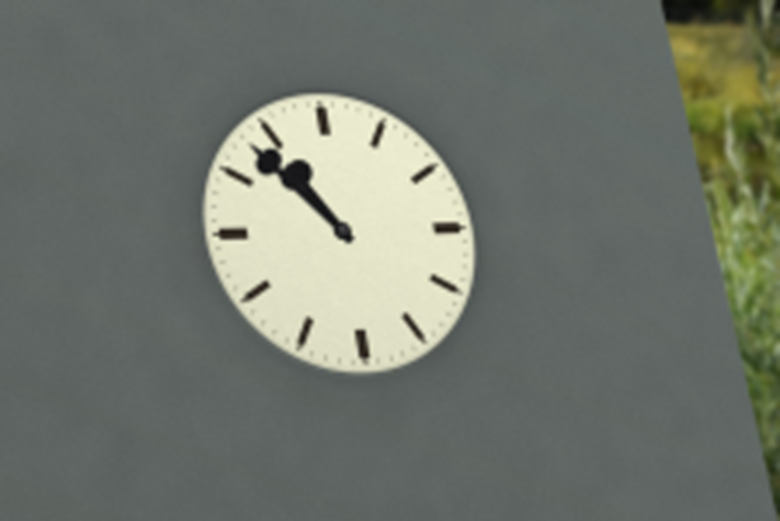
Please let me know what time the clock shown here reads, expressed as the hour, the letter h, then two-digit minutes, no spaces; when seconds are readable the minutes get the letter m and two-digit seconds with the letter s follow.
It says 10h53
